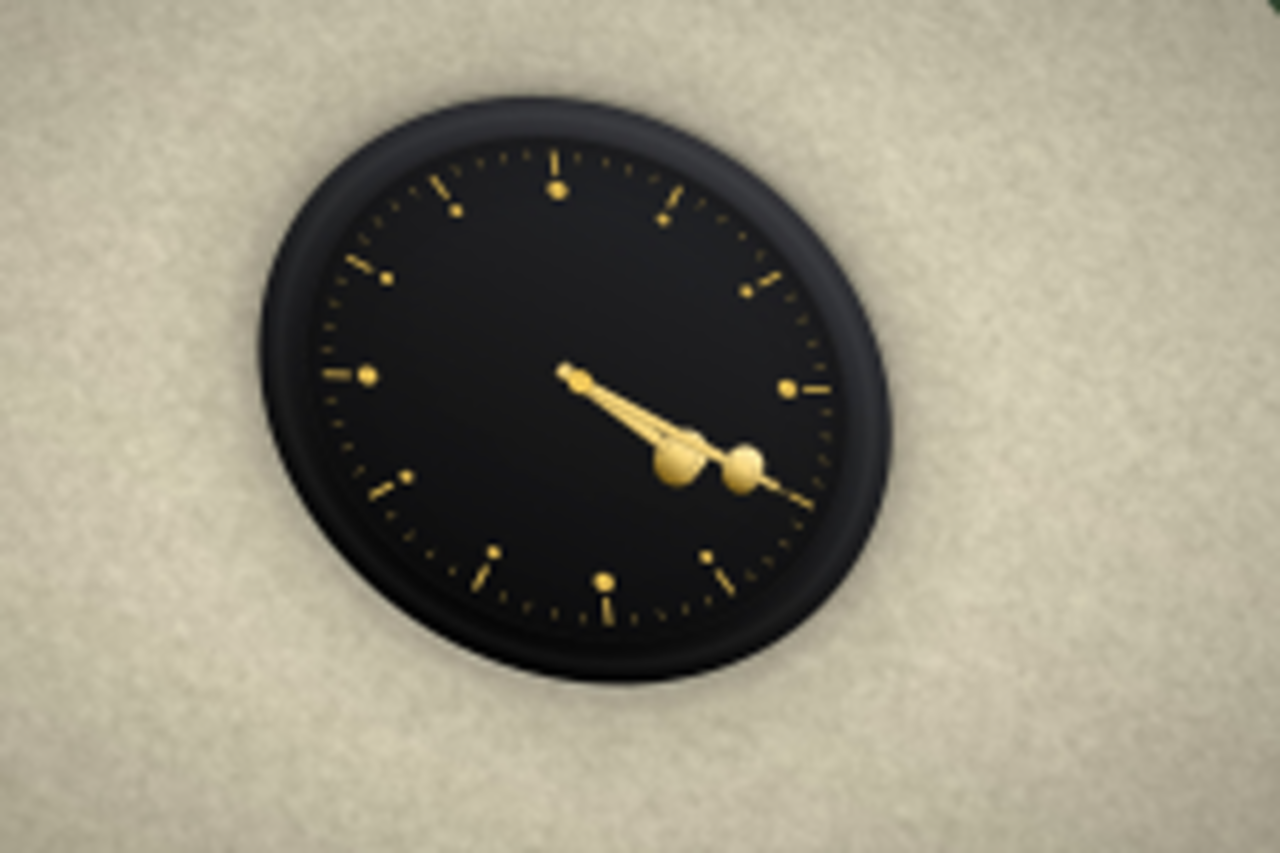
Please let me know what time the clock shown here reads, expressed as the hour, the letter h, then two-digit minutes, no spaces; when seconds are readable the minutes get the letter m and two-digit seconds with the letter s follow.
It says 4h20
